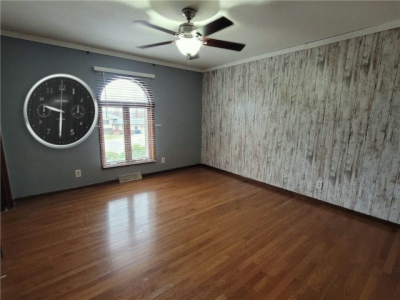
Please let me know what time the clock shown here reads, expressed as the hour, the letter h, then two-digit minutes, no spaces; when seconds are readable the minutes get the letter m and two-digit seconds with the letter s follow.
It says 9h30
